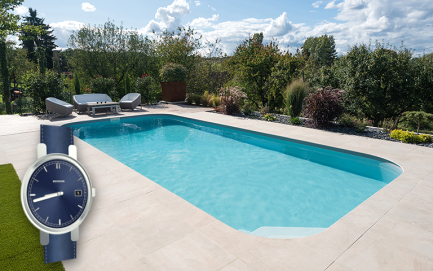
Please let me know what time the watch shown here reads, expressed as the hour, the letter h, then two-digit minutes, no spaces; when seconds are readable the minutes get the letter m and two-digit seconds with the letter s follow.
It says 8h43
